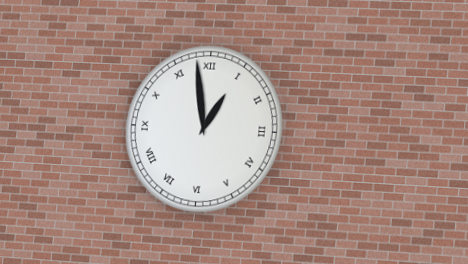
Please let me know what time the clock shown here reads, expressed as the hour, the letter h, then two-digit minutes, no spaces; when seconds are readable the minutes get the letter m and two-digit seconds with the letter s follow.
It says 12h58
